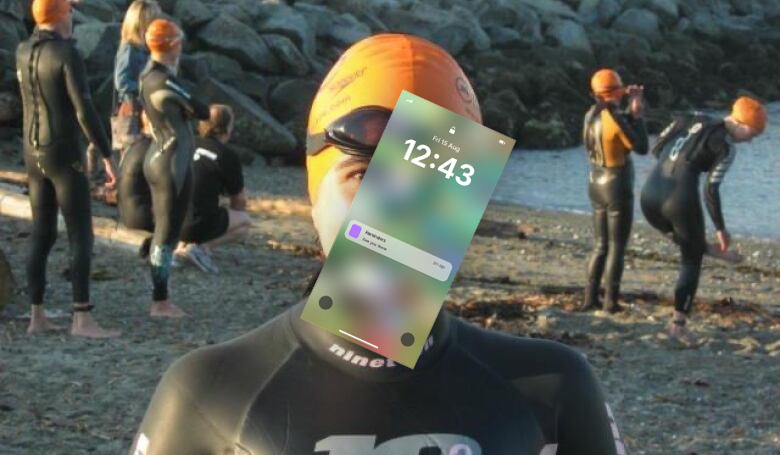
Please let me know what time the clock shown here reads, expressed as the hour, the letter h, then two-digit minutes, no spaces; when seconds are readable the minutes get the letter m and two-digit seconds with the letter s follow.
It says 12h43
